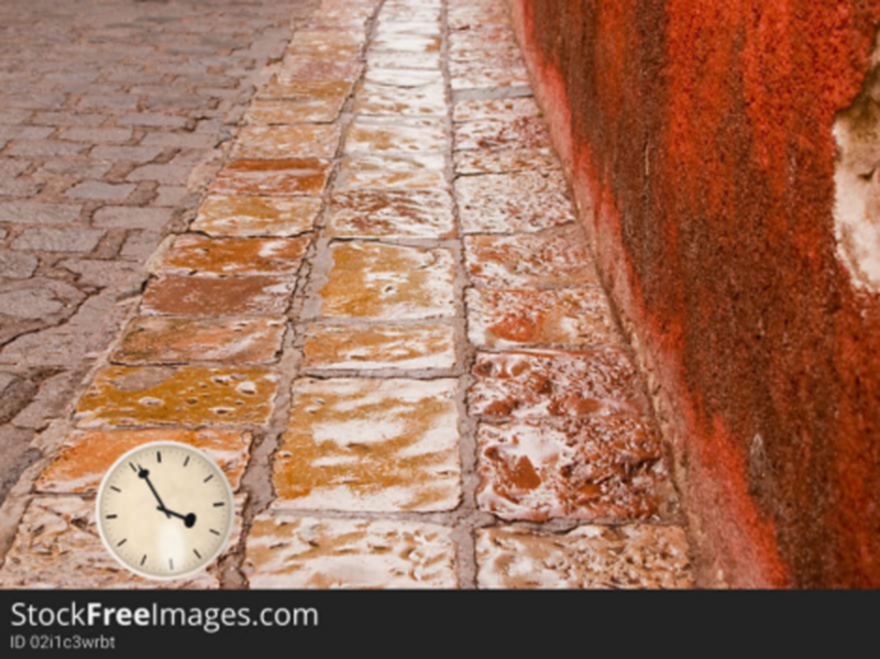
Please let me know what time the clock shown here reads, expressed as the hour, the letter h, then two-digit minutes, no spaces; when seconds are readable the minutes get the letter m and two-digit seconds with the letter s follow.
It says 3h56
